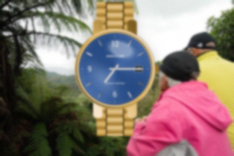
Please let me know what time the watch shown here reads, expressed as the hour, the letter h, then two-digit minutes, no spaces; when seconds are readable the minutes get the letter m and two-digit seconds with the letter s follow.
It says 7h15
